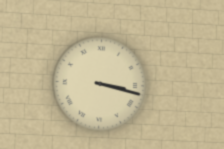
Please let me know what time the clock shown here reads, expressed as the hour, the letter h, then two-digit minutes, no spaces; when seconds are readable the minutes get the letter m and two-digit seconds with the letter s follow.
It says 3h17
